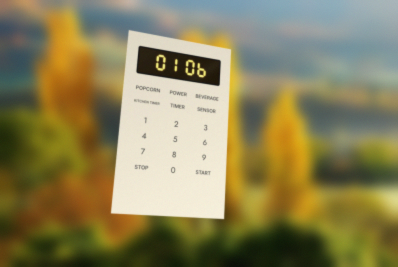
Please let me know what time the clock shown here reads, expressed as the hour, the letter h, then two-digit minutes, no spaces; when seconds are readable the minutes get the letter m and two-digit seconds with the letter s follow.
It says 1h06
